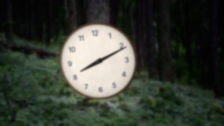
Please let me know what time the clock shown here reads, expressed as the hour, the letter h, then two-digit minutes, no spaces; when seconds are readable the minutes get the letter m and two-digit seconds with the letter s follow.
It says 8h11
